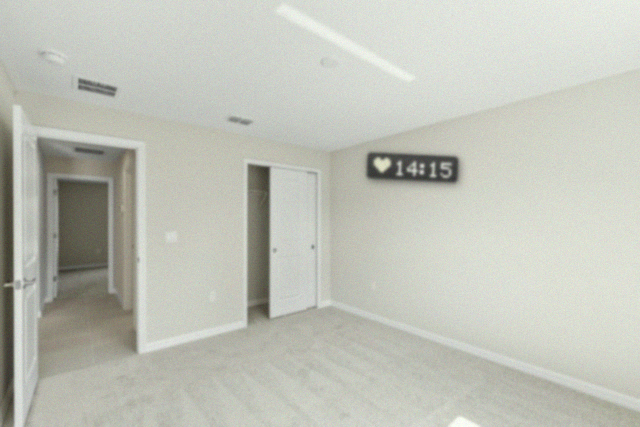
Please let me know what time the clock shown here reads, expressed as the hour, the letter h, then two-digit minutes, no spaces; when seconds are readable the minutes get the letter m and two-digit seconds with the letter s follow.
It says 14h15
